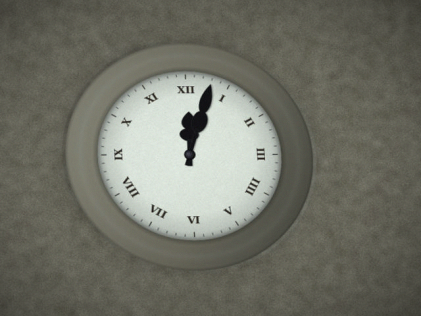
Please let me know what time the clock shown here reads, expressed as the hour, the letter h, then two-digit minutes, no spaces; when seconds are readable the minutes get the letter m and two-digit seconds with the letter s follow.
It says 12h03
